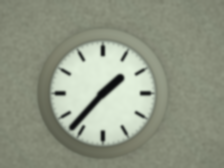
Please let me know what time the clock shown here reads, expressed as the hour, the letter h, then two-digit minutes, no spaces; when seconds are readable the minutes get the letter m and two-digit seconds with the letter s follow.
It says 1h37
